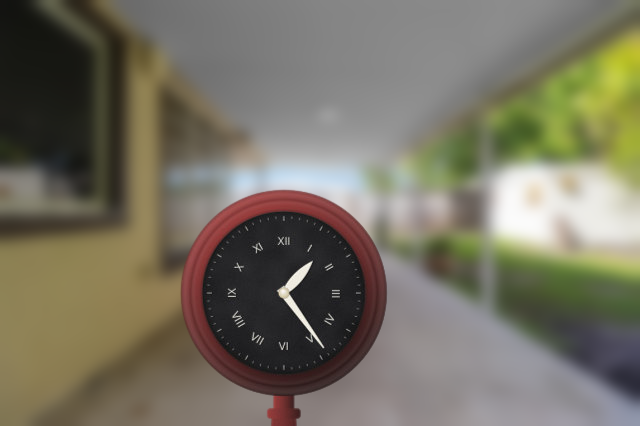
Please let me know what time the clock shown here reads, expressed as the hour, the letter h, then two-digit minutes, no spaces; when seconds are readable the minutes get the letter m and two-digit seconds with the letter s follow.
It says 1h24
